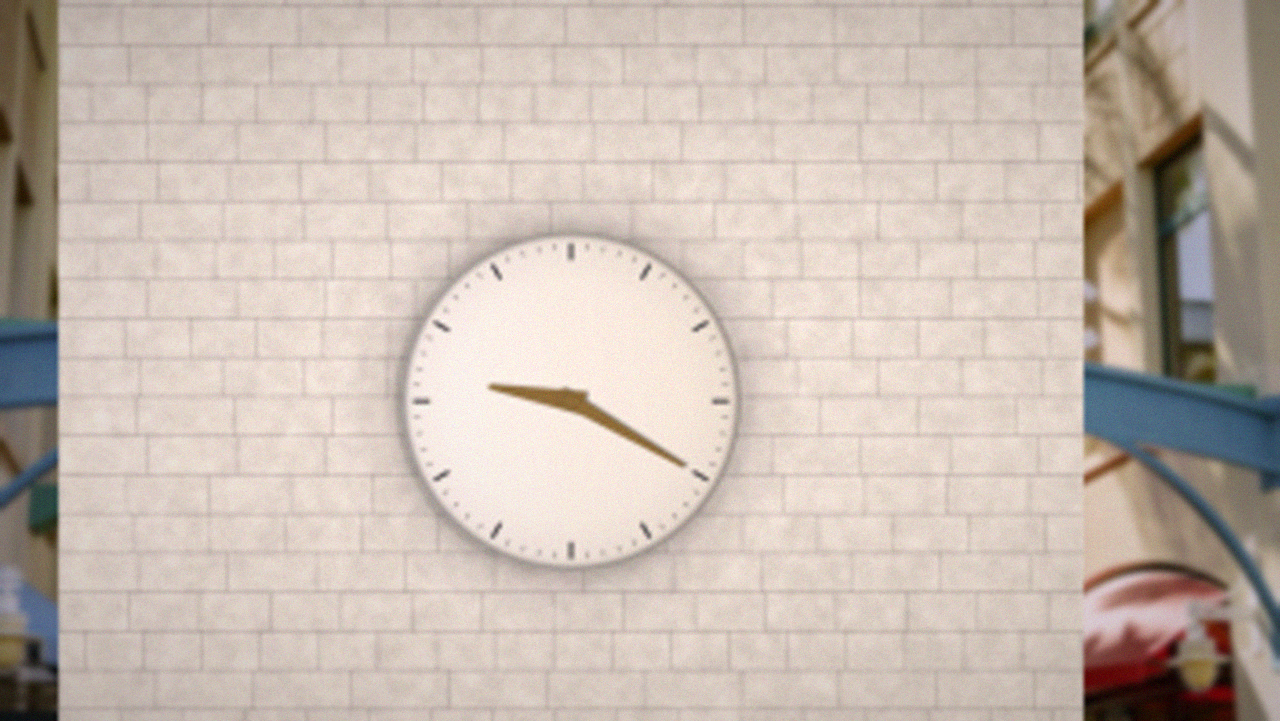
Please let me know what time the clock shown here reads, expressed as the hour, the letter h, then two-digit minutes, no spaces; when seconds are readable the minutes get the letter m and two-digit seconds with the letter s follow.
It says 9h20
